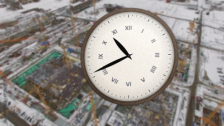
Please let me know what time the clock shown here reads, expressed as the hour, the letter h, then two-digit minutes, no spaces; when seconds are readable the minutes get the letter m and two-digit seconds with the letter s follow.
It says 10h41
